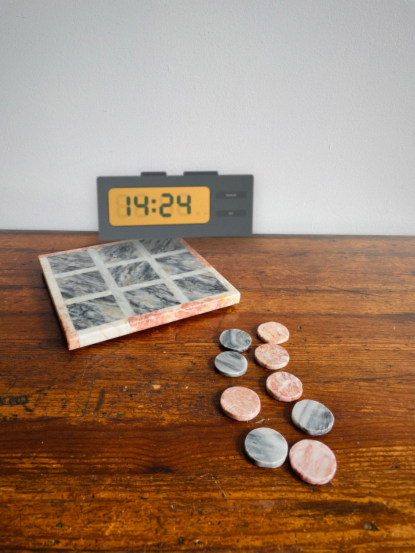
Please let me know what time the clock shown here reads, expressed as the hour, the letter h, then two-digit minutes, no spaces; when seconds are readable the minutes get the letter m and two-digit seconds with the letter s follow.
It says 14h24
